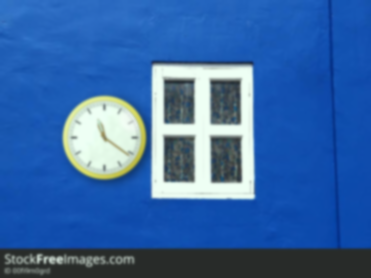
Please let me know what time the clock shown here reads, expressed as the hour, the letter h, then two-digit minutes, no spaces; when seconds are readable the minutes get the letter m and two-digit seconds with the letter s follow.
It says 11h21
